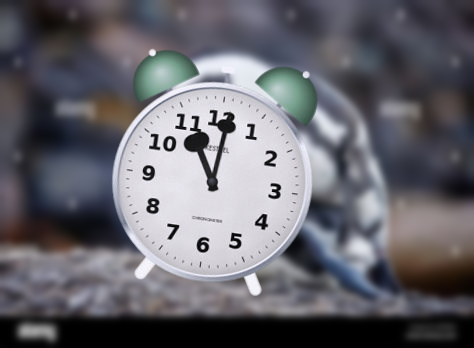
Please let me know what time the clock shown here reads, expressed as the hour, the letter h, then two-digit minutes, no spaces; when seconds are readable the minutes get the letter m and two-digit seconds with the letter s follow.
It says 11h01
